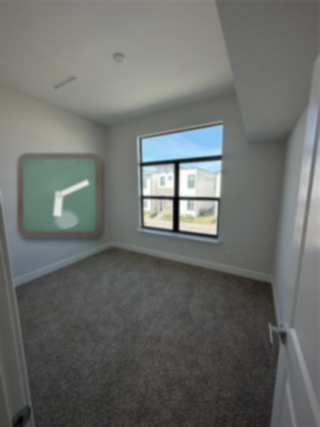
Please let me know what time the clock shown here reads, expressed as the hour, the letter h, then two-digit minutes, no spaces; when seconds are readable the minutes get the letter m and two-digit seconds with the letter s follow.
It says 6h11
